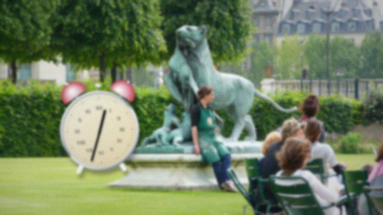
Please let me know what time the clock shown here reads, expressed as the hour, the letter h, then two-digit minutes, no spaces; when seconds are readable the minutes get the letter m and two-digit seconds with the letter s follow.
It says 12h33
